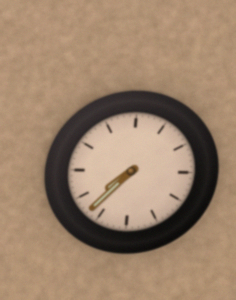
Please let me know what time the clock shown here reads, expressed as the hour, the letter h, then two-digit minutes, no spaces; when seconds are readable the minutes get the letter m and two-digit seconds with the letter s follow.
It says 7h37
